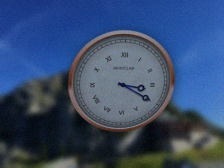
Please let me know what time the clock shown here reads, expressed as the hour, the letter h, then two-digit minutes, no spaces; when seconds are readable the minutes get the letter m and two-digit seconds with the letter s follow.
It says 3h20
